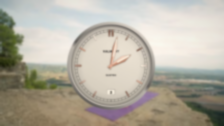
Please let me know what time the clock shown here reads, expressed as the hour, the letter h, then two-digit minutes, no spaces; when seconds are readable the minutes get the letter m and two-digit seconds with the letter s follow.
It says 2h02
